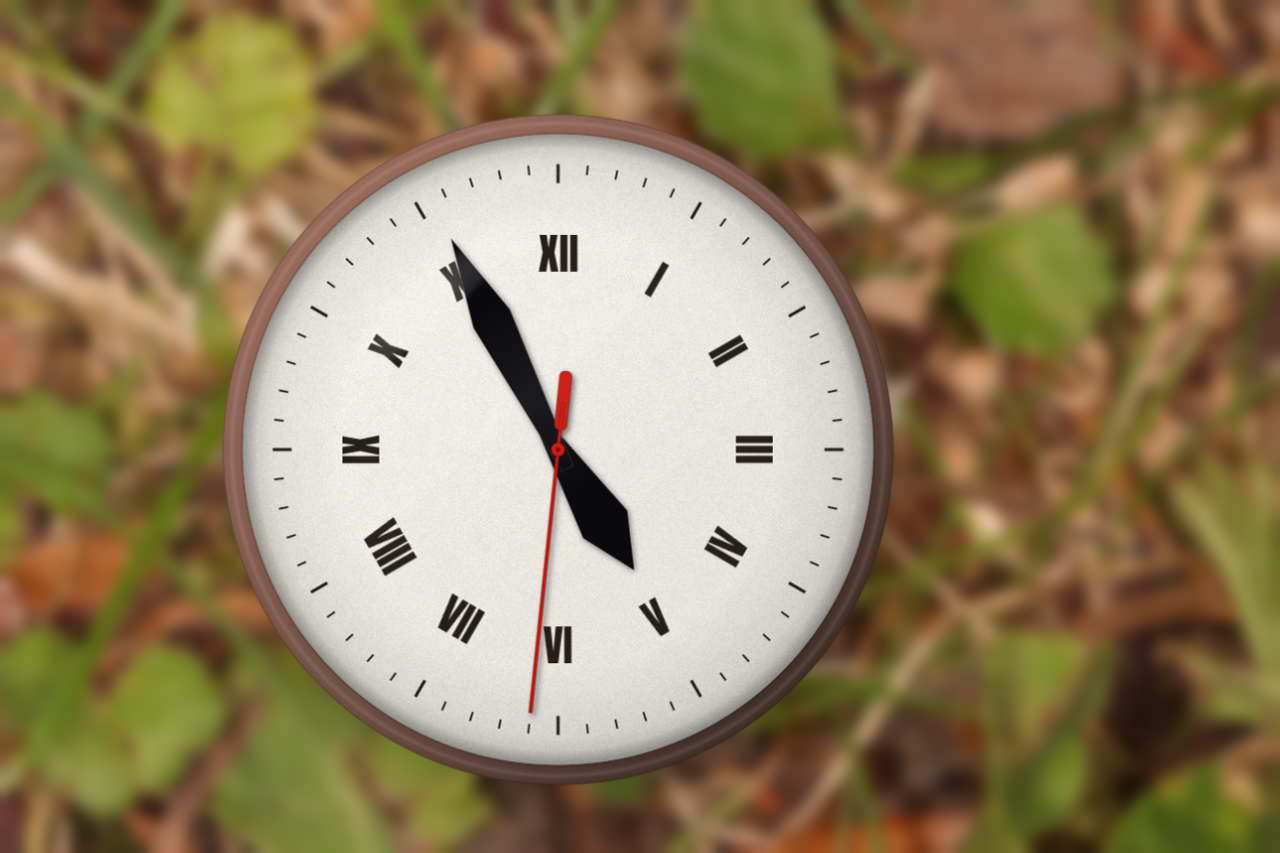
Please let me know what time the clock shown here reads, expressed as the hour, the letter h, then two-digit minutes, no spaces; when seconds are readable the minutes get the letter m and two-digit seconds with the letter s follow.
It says 4h55m31s
